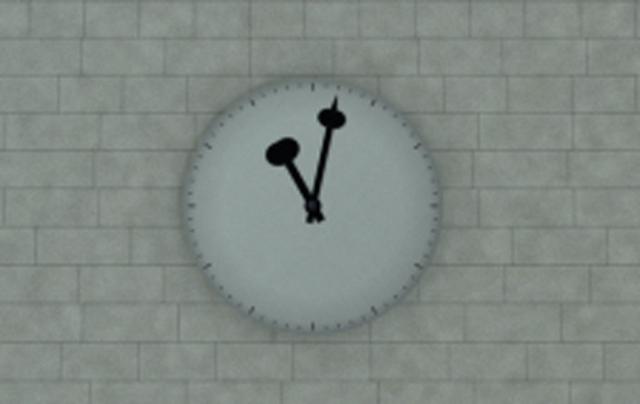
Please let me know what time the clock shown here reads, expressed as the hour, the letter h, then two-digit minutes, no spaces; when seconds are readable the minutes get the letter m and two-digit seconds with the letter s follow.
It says 11h02
